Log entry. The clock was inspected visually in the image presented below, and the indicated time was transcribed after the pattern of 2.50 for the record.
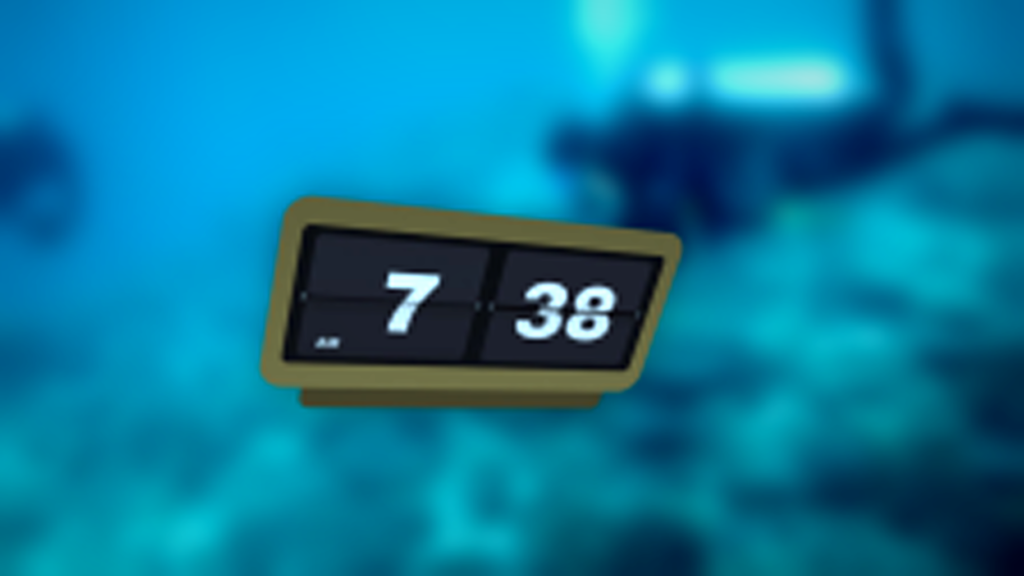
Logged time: 7.38
